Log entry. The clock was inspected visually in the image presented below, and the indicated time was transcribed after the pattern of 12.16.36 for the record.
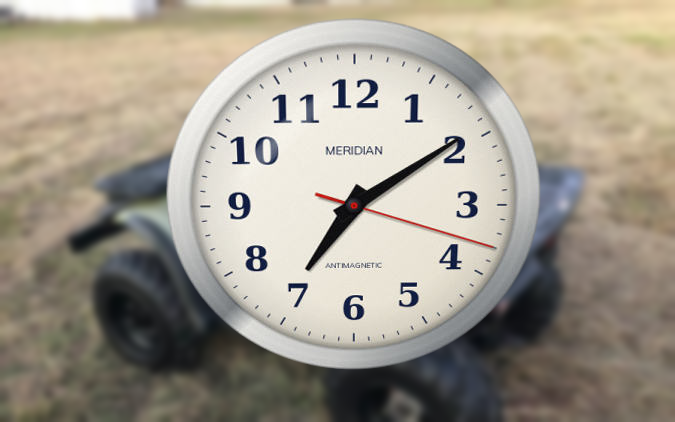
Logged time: 7.09.18
